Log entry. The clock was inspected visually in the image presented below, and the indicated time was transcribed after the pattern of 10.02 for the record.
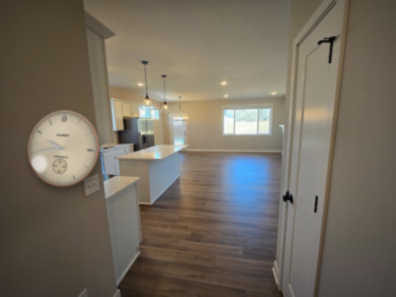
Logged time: 9.43
